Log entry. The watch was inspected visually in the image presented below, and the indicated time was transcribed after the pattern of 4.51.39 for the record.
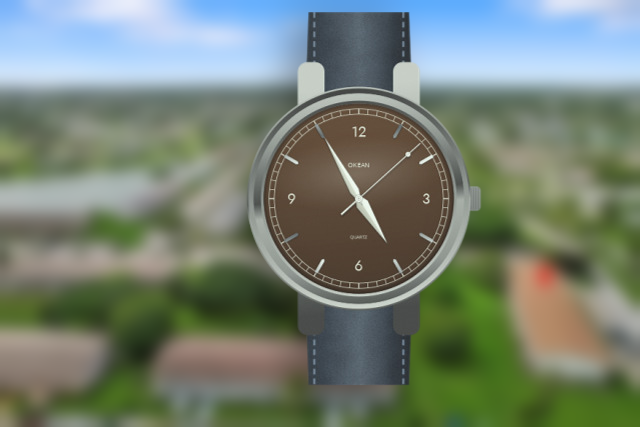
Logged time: 4.55.08
